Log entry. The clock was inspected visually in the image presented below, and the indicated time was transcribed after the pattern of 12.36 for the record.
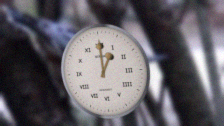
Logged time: 1.00
